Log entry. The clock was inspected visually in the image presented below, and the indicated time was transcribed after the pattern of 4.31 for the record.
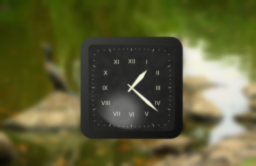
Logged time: 1.22
